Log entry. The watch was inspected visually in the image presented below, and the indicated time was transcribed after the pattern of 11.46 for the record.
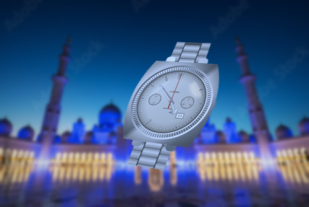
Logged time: 4.52
